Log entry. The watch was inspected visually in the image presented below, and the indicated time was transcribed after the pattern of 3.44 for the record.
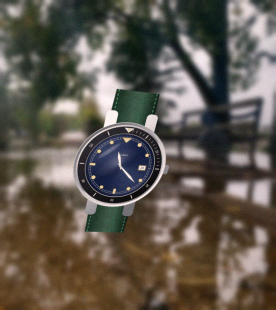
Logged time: 11.22
